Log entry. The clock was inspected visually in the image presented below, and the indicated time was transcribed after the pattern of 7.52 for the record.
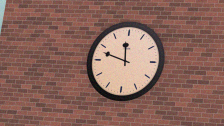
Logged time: 11.48
